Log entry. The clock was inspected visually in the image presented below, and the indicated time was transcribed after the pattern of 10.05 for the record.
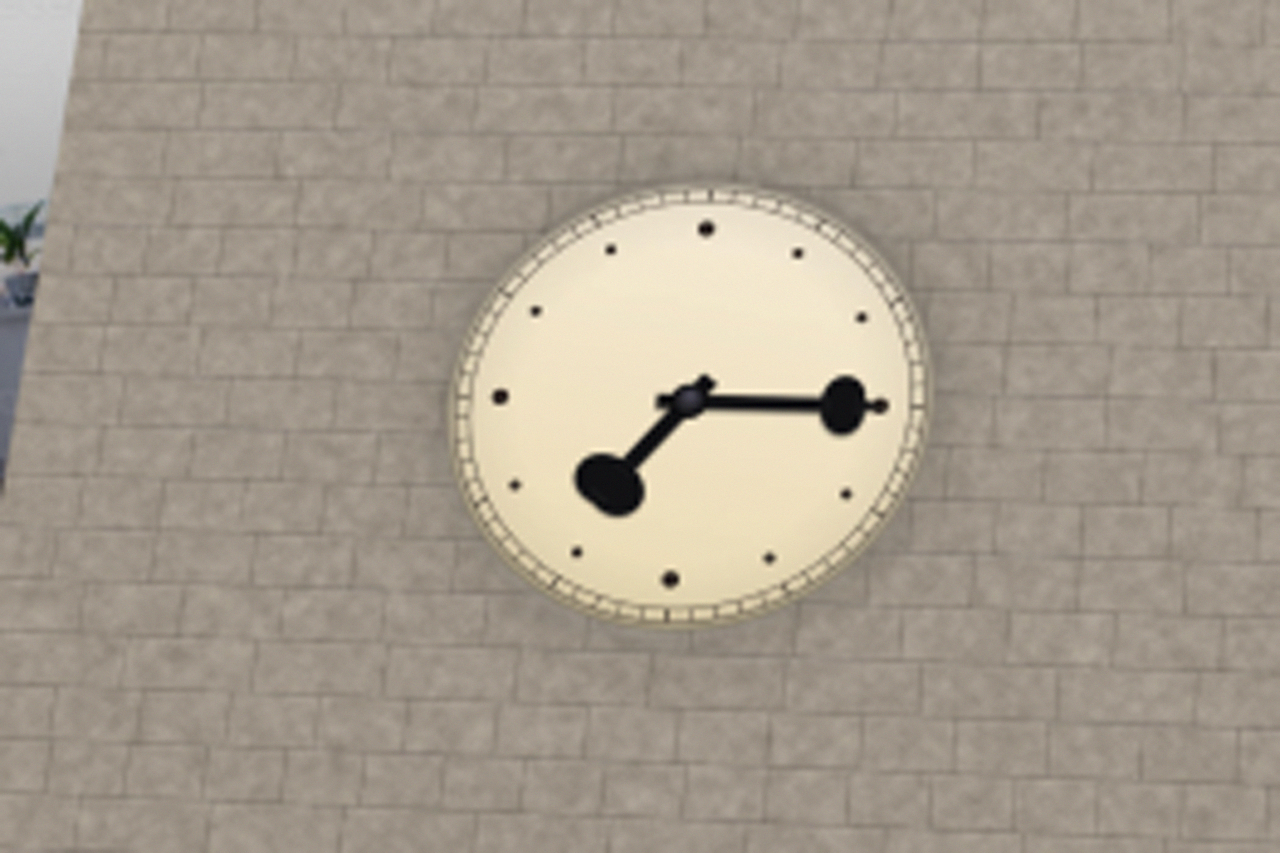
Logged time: 7.15
